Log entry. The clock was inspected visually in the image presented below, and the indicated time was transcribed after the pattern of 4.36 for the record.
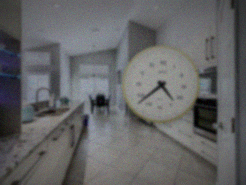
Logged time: 4.38
